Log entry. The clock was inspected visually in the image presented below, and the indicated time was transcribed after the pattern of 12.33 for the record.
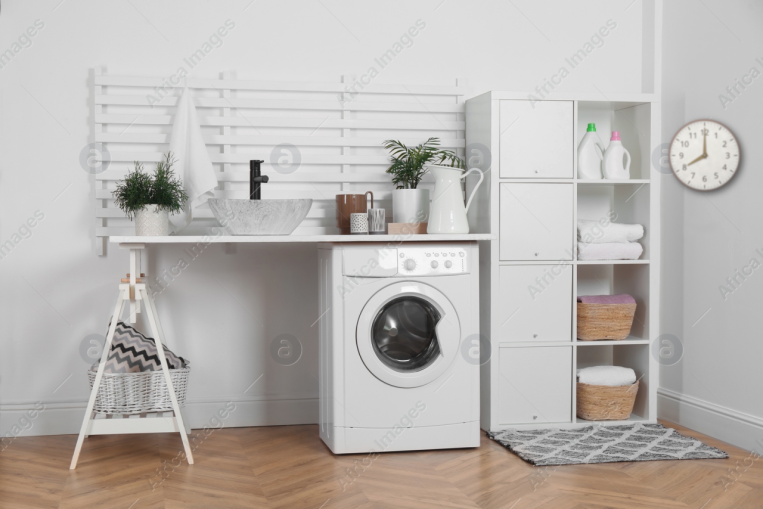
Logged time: 8.00
